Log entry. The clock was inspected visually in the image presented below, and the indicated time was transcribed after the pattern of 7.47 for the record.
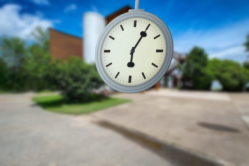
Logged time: 6.05
